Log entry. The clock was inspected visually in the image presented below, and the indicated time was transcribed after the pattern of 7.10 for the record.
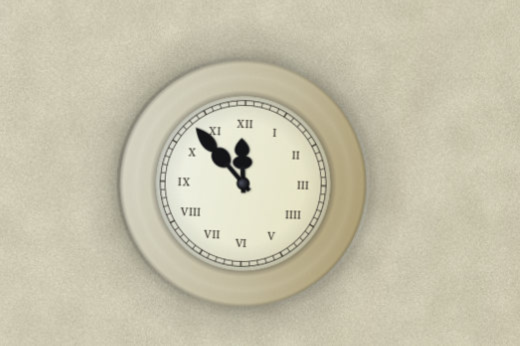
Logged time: 11.53
